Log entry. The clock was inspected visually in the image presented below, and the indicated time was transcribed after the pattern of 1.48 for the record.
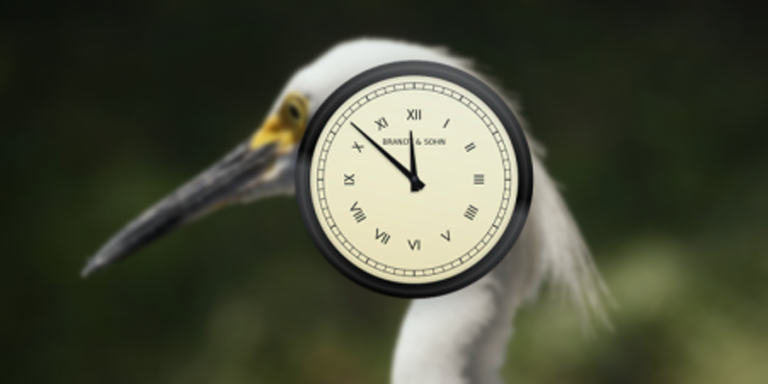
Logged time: 11.52
